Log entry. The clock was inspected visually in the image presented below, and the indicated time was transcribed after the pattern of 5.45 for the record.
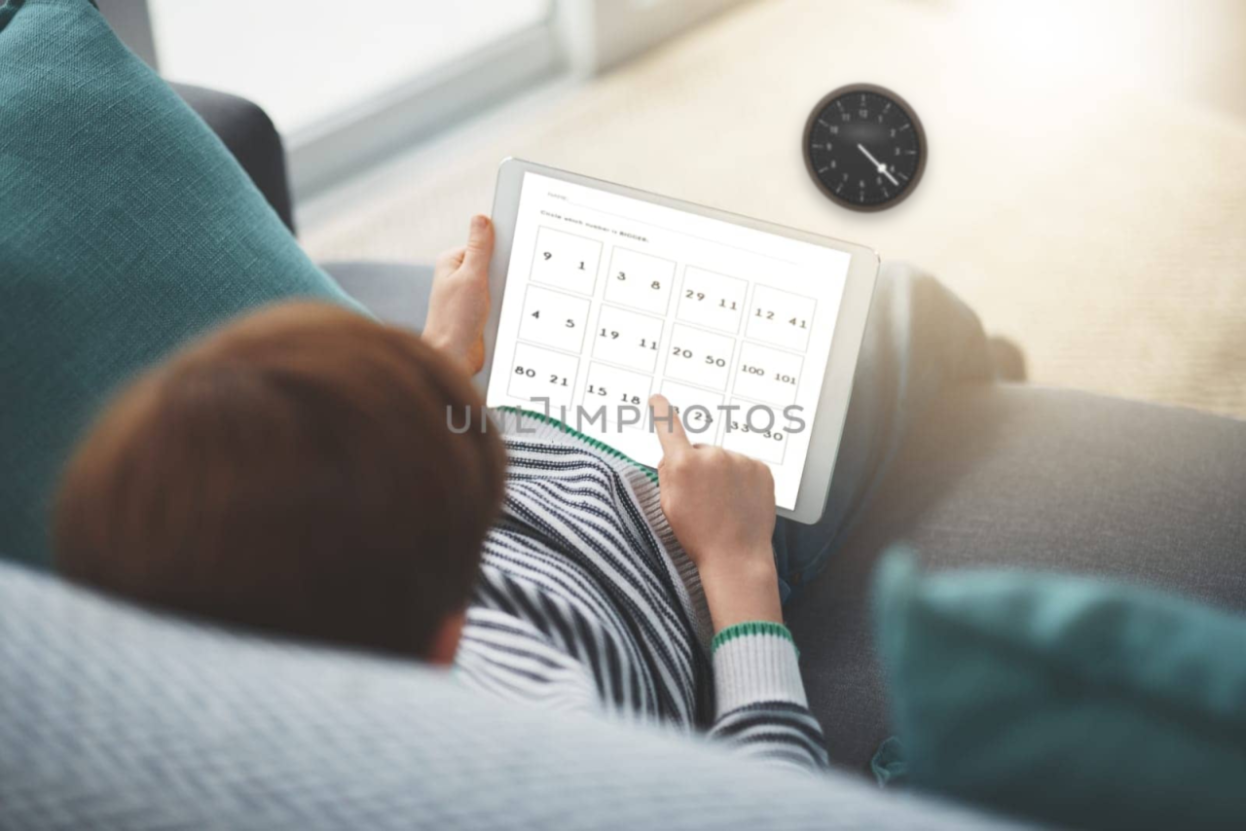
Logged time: 4.22
